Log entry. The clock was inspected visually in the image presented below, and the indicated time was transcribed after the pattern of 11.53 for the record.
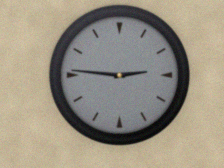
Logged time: 2.46
